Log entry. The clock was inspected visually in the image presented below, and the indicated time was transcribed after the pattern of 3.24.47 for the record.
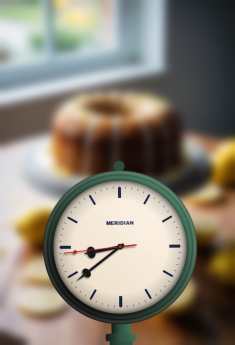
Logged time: 8.38.44
